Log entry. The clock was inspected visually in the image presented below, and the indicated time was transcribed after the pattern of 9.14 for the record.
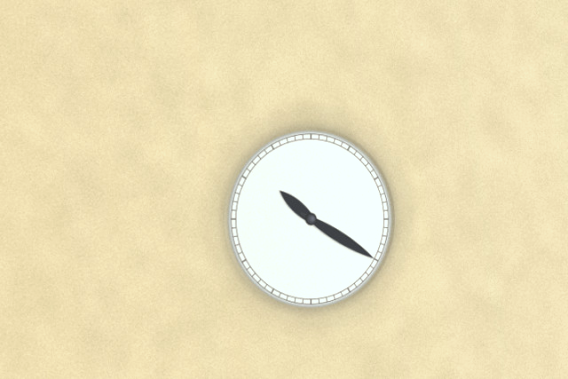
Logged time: 10.20
